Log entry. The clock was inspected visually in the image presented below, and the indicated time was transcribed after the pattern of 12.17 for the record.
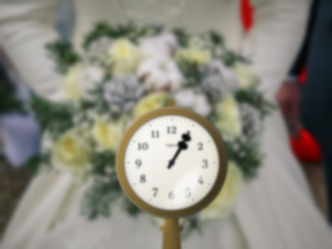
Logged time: 1.05
